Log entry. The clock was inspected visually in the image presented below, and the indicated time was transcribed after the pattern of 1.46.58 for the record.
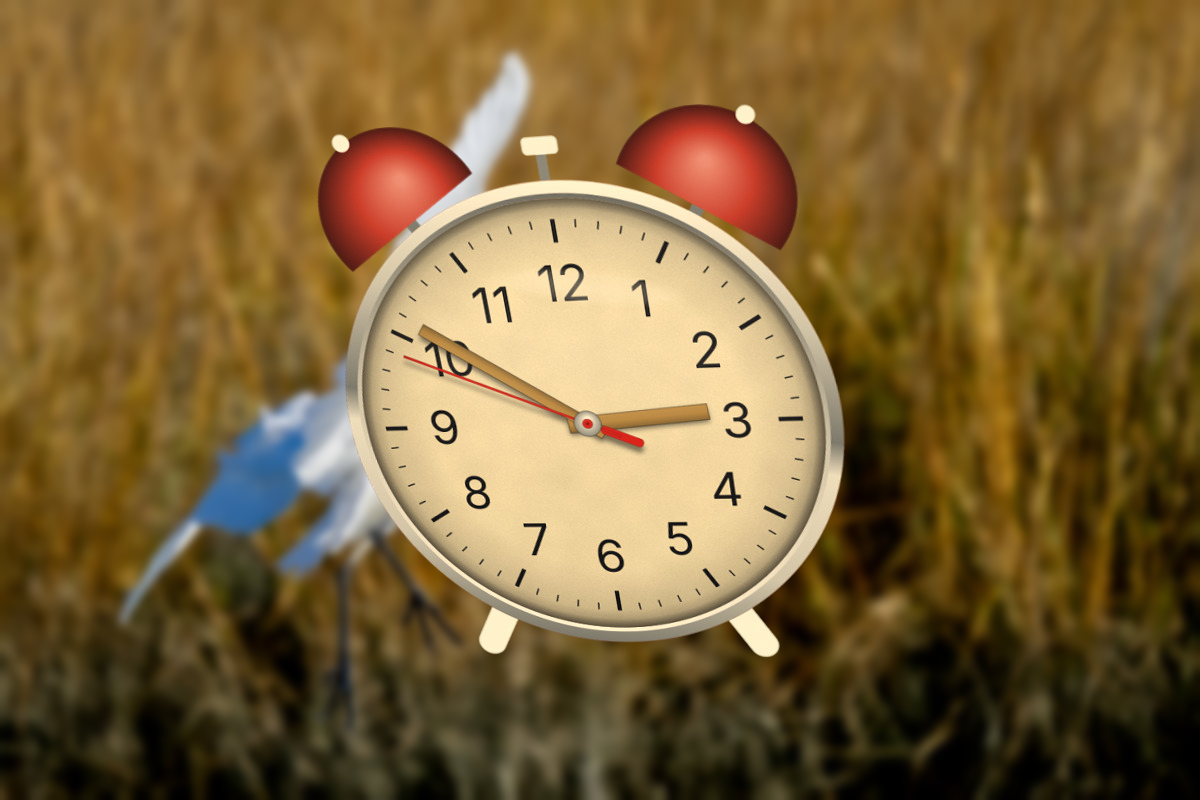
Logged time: 2.50.49
